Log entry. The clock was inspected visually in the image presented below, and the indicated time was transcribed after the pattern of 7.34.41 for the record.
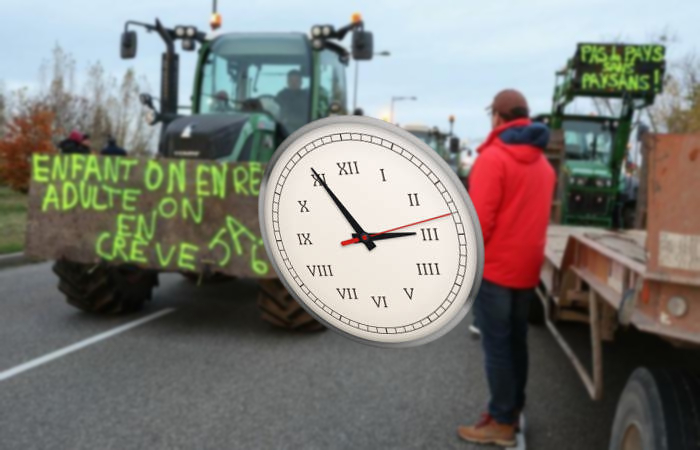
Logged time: 2.55.13
